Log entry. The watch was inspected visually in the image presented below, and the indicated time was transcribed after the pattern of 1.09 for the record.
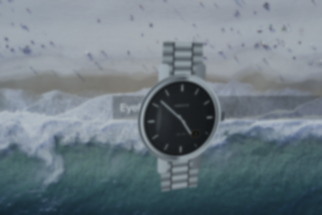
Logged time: 4.52
